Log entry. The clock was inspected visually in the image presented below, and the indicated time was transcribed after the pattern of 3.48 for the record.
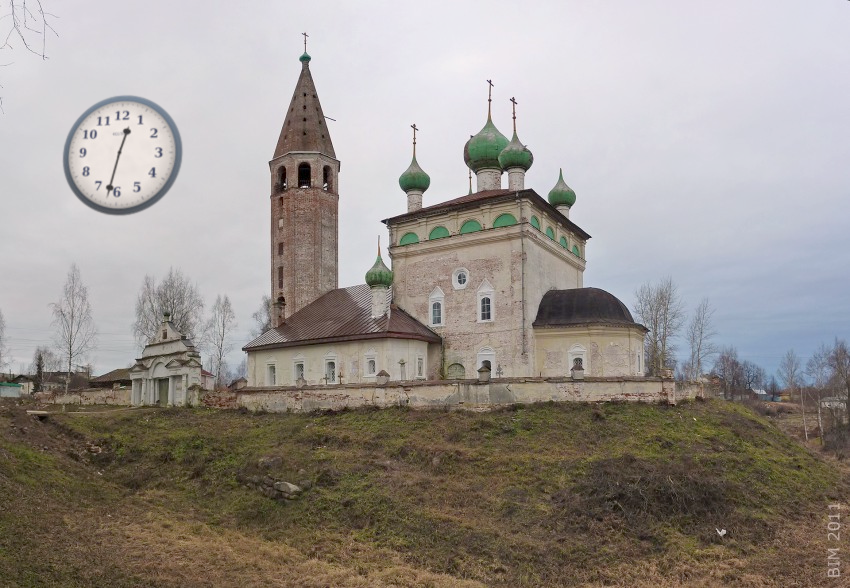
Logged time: 12.32
